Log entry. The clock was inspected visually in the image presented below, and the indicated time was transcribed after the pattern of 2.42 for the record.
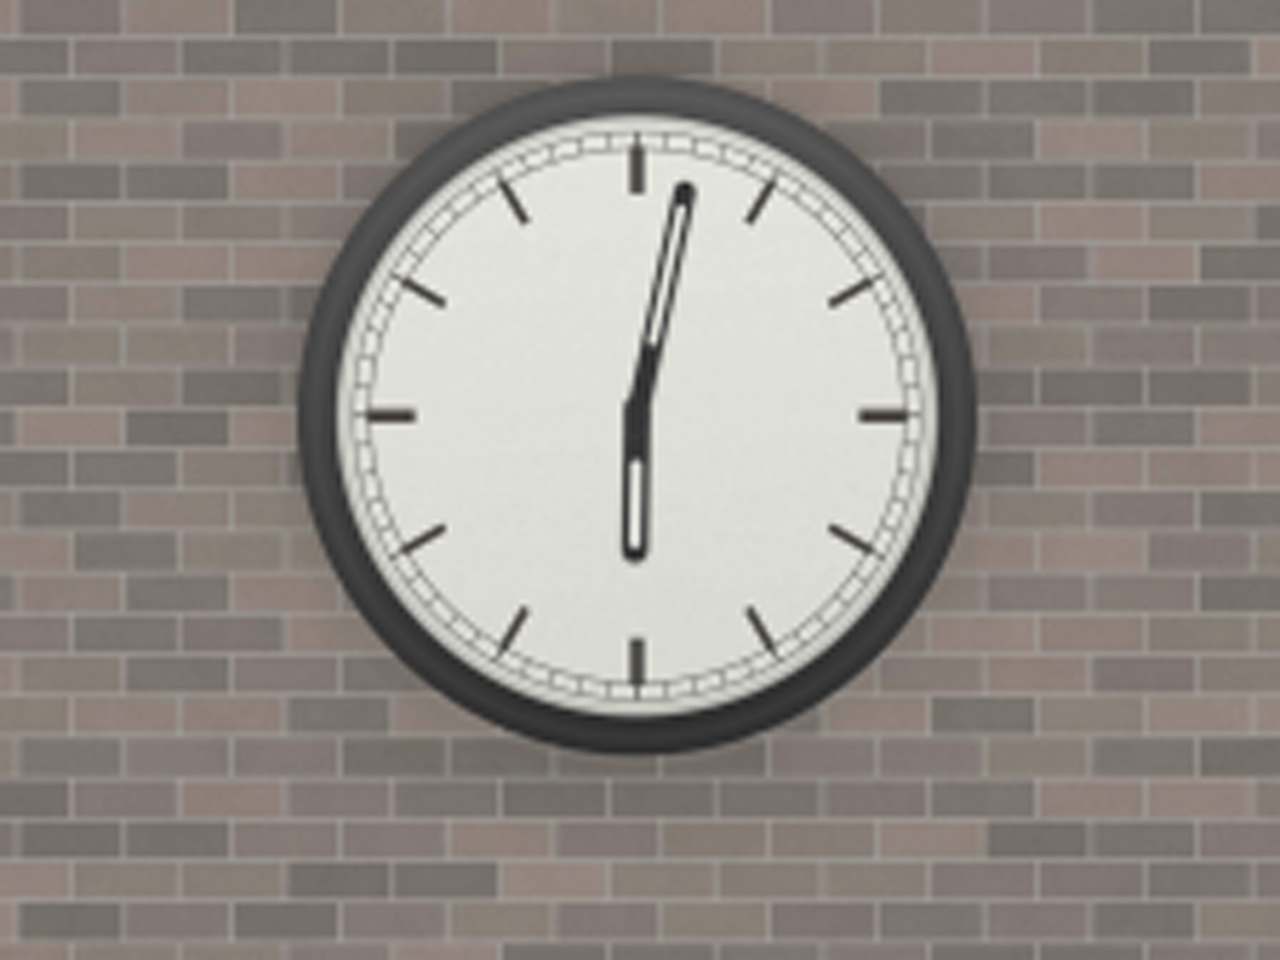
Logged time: 6.02
